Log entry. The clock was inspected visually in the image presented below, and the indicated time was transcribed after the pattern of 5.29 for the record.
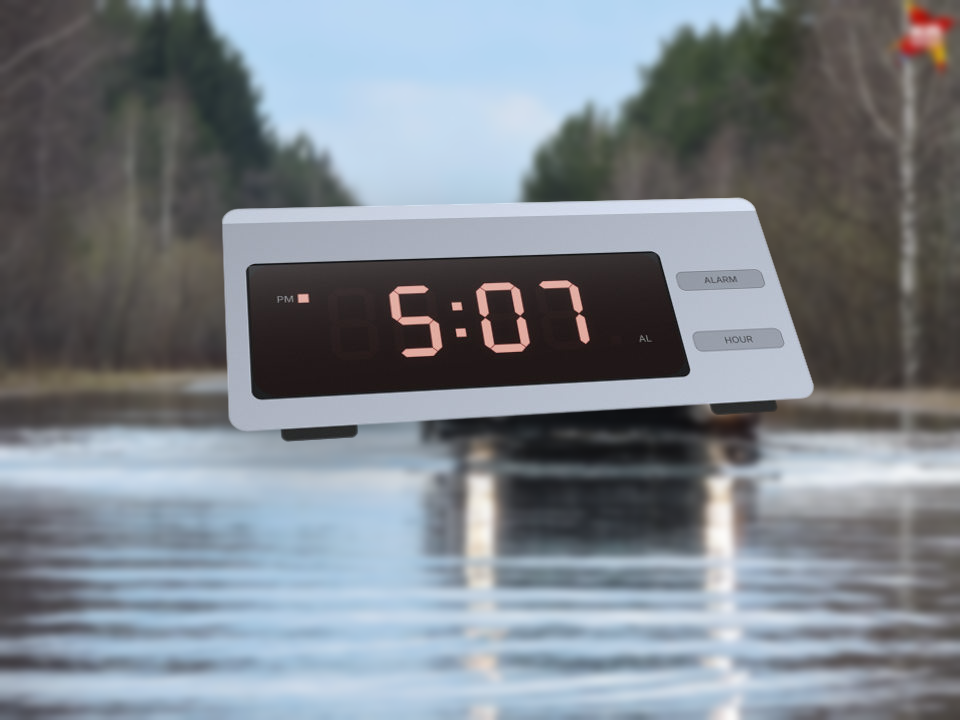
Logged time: 5.07
